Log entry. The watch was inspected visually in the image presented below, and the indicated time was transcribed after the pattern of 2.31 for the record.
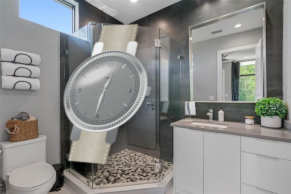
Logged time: 12.31
